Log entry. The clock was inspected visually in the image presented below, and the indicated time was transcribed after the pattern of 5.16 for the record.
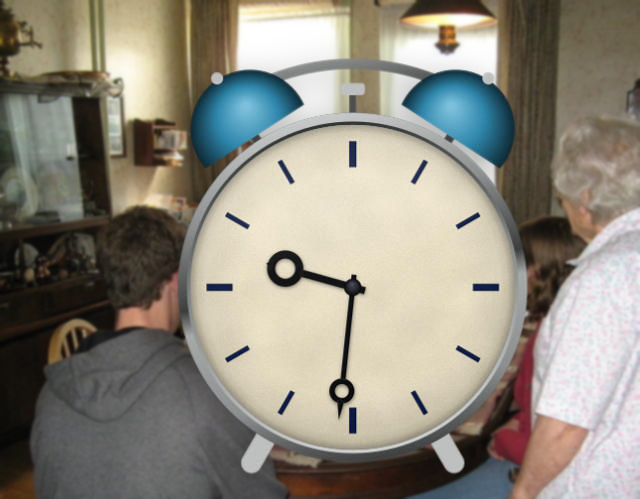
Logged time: 9.31
